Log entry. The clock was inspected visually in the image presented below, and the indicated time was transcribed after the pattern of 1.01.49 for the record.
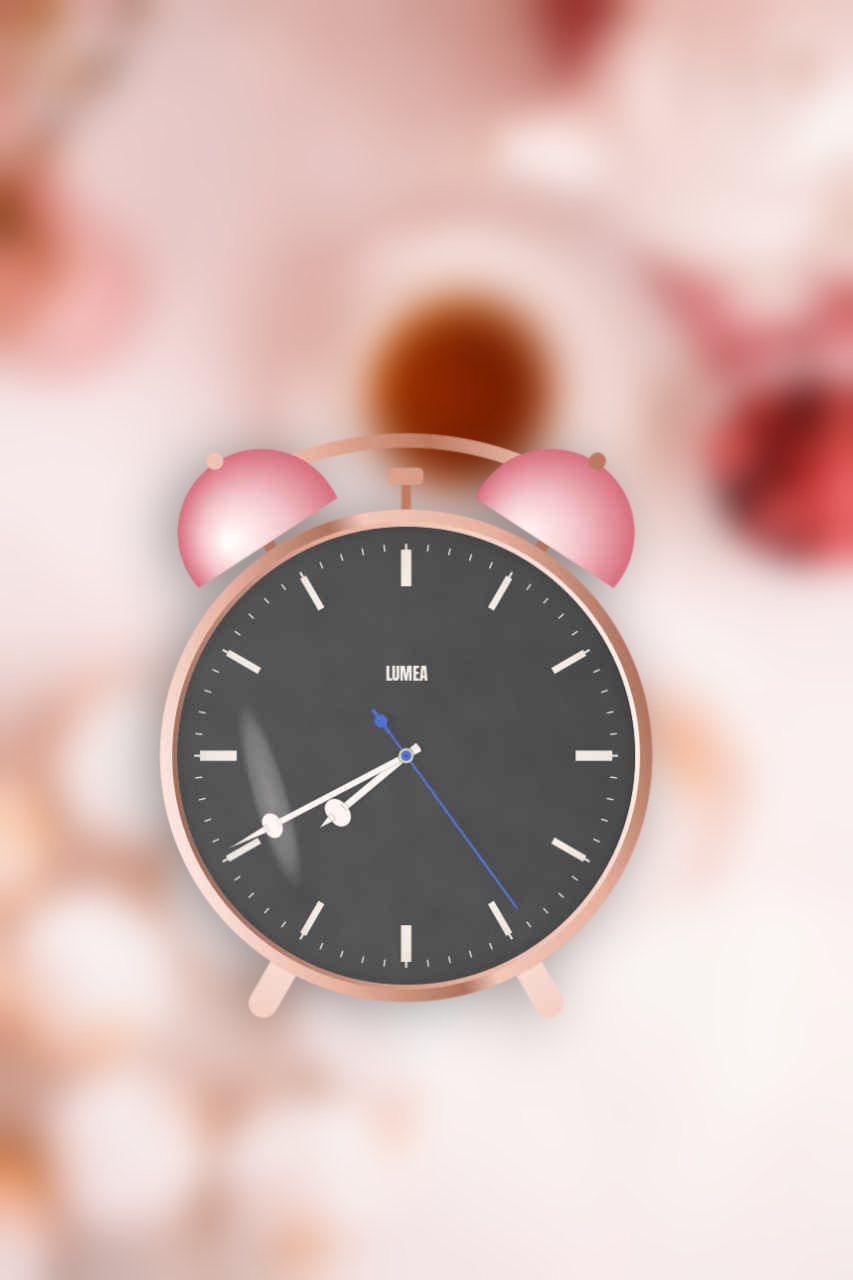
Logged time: 7.40.24
